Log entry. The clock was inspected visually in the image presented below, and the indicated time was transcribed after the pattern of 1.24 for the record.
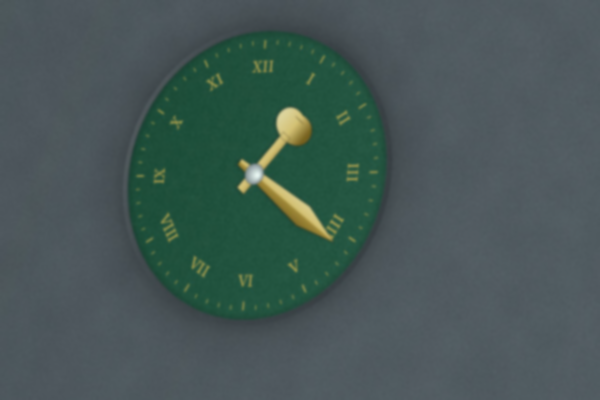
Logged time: 1.21
